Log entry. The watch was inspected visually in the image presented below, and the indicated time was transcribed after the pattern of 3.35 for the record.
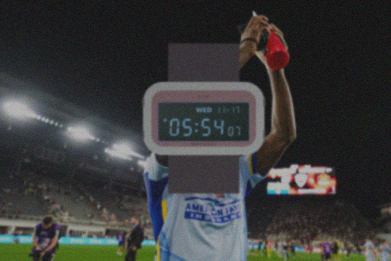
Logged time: 5.54
